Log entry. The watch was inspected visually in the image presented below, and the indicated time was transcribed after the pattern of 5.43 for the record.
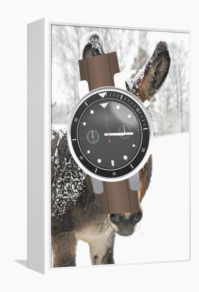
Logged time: 3.16
